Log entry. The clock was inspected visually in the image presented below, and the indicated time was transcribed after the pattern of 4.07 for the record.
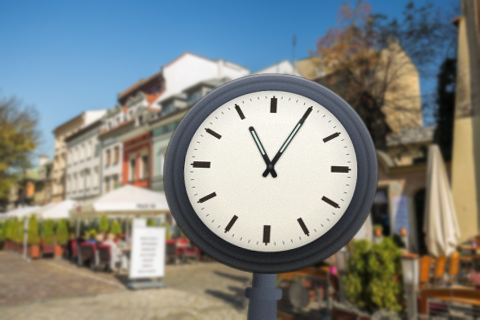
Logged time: 11.05
